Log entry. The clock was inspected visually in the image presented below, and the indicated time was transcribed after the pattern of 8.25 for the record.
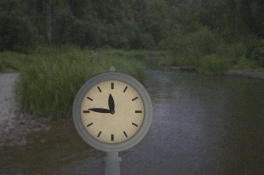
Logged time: 11.46
